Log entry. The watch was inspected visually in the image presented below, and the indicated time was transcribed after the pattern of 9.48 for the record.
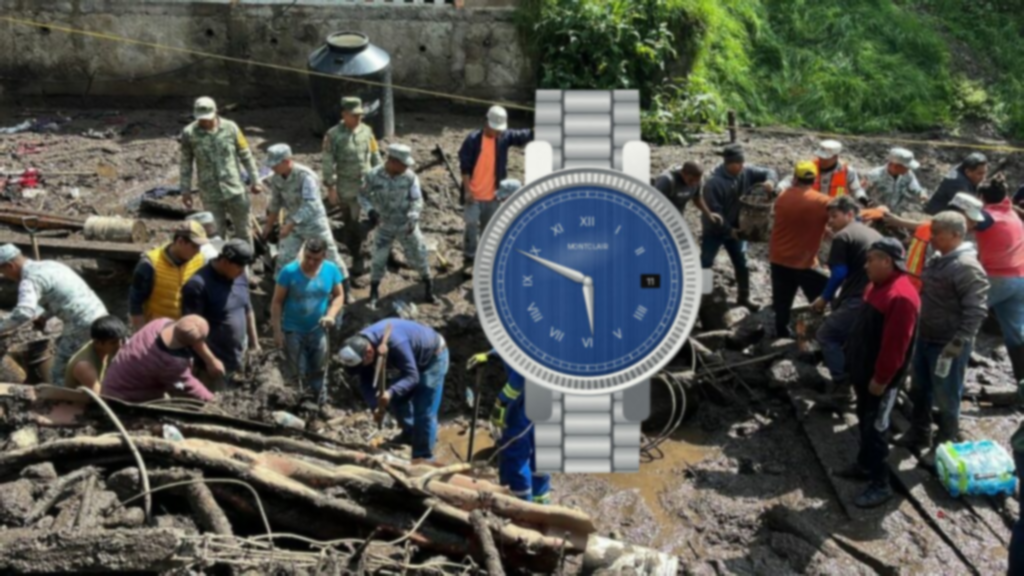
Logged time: 5.49
